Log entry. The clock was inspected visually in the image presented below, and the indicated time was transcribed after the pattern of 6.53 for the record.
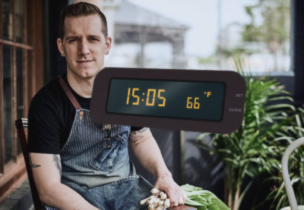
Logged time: 15.05
